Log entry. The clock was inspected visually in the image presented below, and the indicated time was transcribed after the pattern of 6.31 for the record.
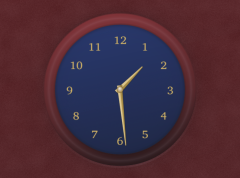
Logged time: 1.29
